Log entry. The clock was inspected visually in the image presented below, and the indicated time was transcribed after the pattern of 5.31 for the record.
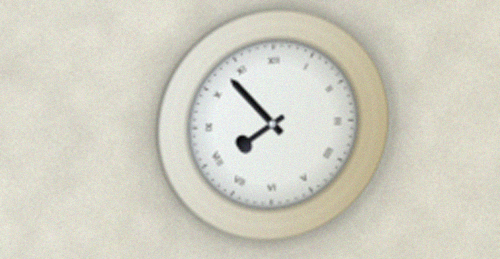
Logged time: 7.53
